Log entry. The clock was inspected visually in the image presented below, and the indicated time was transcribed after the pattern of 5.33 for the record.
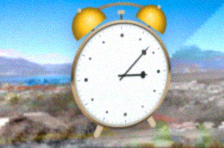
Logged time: 3.08
